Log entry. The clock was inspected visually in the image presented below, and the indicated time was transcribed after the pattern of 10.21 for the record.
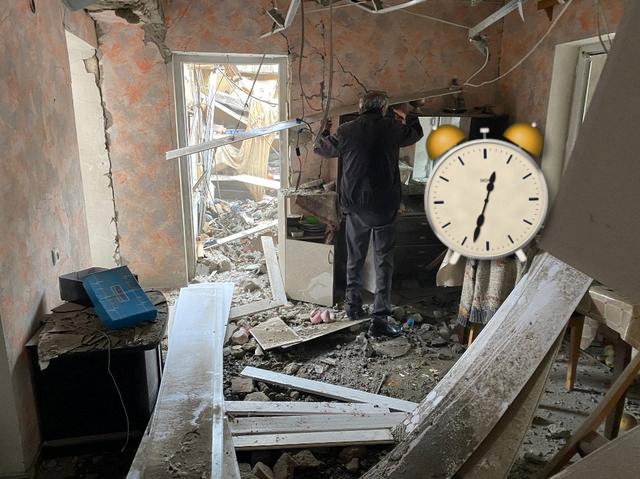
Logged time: 12.33
